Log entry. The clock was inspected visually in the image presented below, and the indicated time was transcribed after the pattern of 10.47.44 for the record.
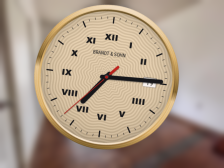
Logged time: 7.14.37
